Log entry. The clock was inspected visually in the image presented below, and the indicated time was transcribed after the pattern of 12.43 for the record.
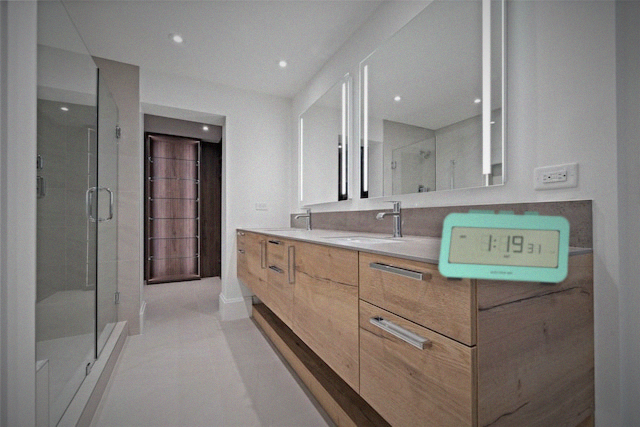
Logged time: 1.19
